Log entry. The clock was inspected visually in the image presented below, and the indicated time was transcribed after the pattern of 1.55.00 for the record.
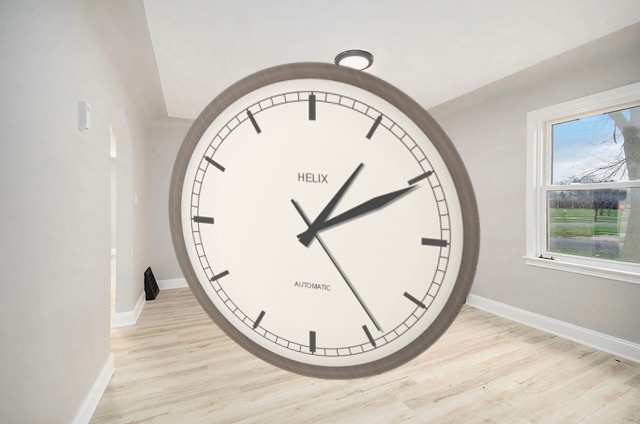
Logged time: 1.10.24
